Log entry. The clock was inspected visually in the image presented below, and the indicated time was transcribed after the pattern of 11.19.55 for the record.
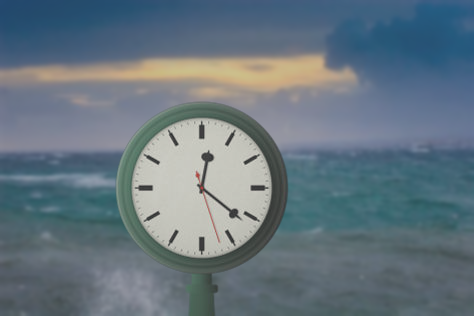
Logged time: 12.21.27
